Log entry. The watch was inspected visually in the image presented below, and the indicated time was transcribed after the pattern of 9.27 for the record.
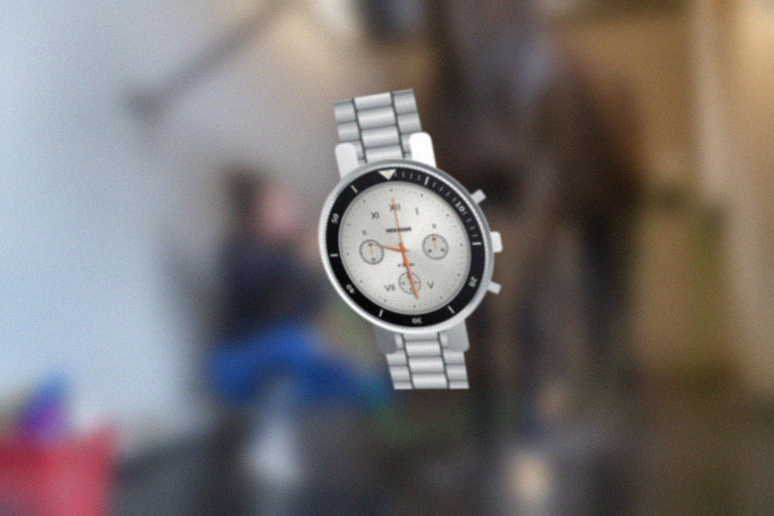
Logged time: 9.29
